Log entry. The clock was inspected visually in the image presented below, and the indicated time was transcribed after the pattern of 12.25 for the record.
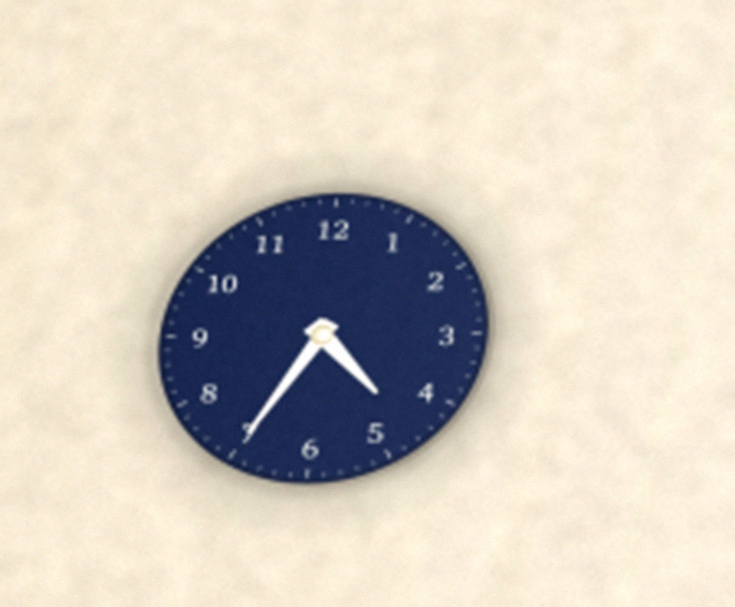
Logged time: 4.35
